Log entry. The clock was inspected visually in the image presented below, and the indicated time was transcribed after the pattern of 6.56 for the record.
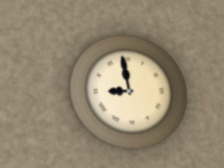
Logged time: 8.59
